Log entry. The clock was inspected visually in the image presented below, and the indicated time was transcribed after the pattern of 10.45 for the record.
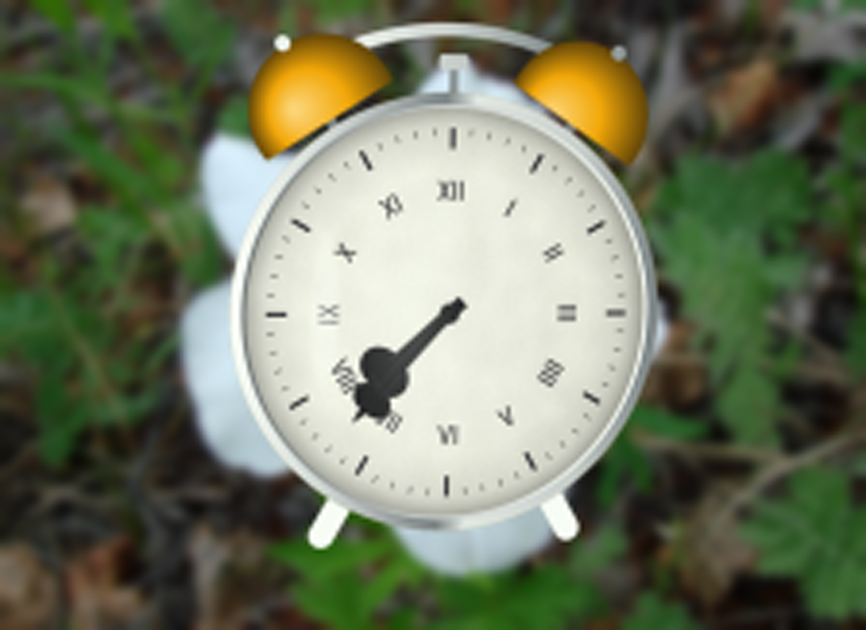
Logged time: 7.37
